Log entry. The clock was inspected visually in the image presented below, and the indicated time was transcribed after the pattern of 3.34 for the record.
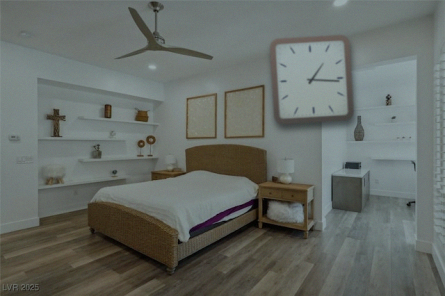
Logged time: 1.16
